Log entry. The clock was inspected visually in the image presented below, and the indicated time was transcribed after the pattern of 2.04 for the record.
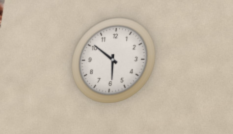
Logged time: 5.51
